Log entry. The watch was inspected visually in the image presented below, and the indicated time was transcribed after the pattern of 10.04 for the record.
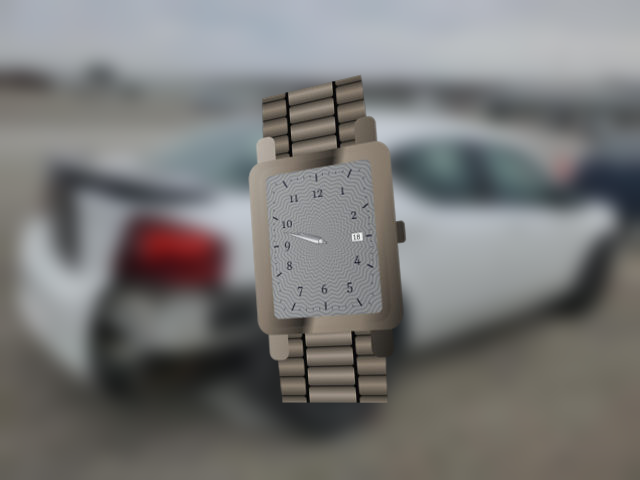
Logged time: 9.48
